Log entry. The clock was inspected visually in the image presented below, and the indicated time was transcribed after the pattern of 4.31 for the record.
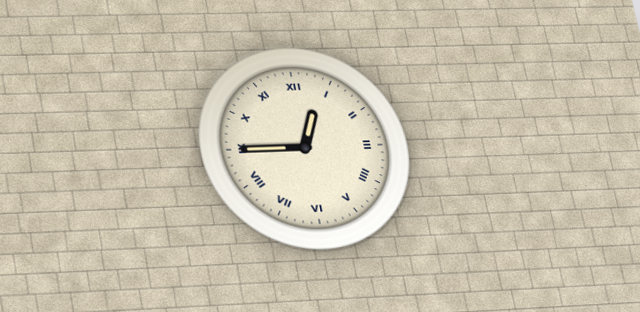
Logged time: 12.45
